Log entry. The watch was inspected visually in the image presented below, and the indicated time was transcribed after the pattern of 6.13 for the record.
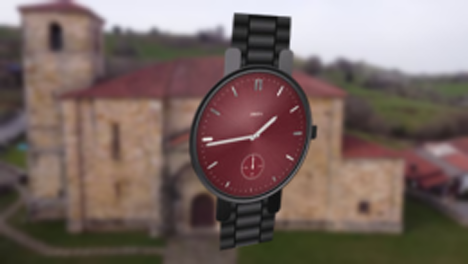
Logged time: 1.44
